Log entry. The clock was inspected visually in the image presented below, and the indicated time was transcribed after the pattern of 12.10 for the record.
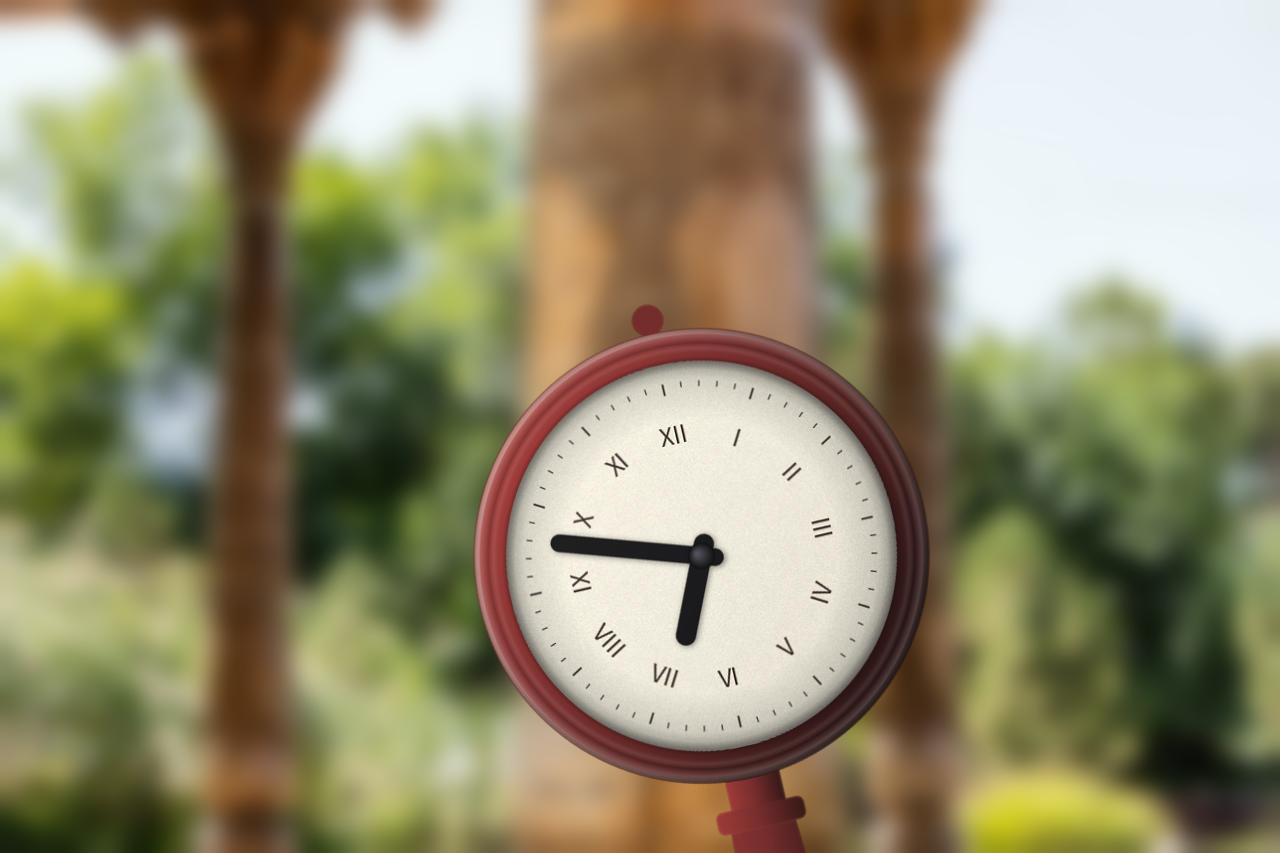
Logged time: 6.48
